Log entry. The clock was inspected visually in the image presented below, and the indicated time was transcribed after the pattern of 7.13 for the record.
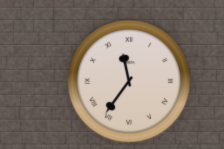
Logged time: 11.36
